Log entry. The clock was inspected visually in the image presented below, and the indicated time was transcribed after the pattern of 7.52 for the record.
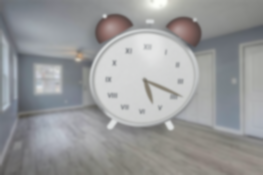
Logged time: 5.19
